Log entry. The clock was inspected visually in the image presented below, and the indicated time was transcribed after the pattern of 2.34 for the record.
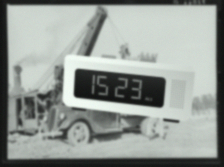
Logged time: 15.23
